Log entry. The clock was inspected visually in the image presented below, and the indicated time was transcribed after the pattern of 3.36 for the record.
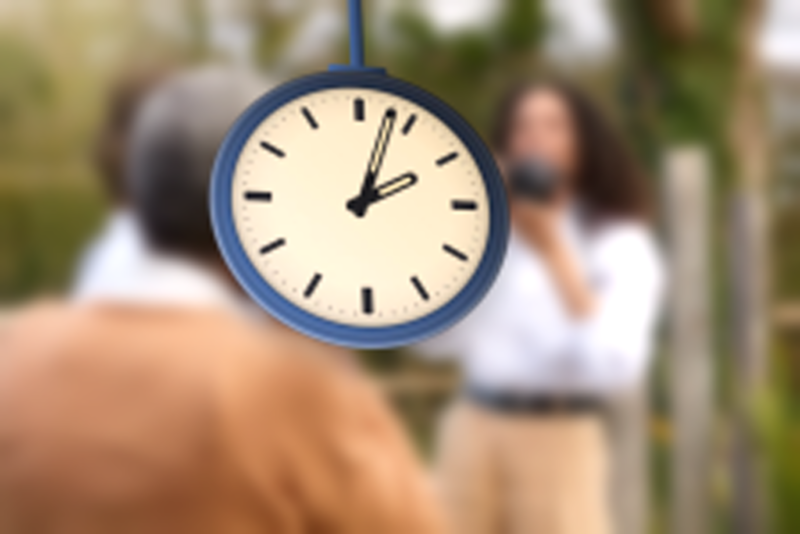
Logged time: 2.03
